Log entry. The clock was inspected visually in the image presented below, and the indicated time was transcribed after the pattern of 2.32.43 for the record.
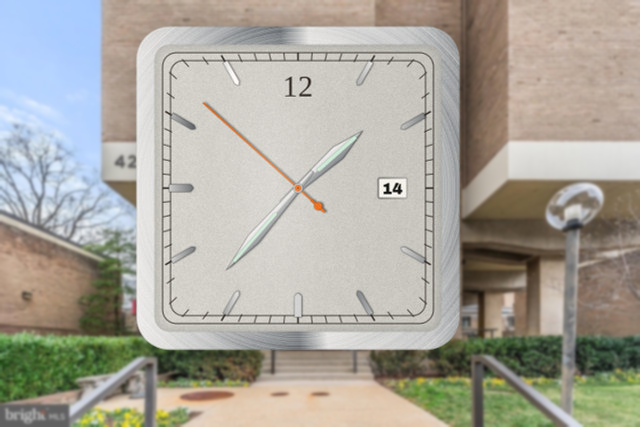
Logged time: 1.36.52
